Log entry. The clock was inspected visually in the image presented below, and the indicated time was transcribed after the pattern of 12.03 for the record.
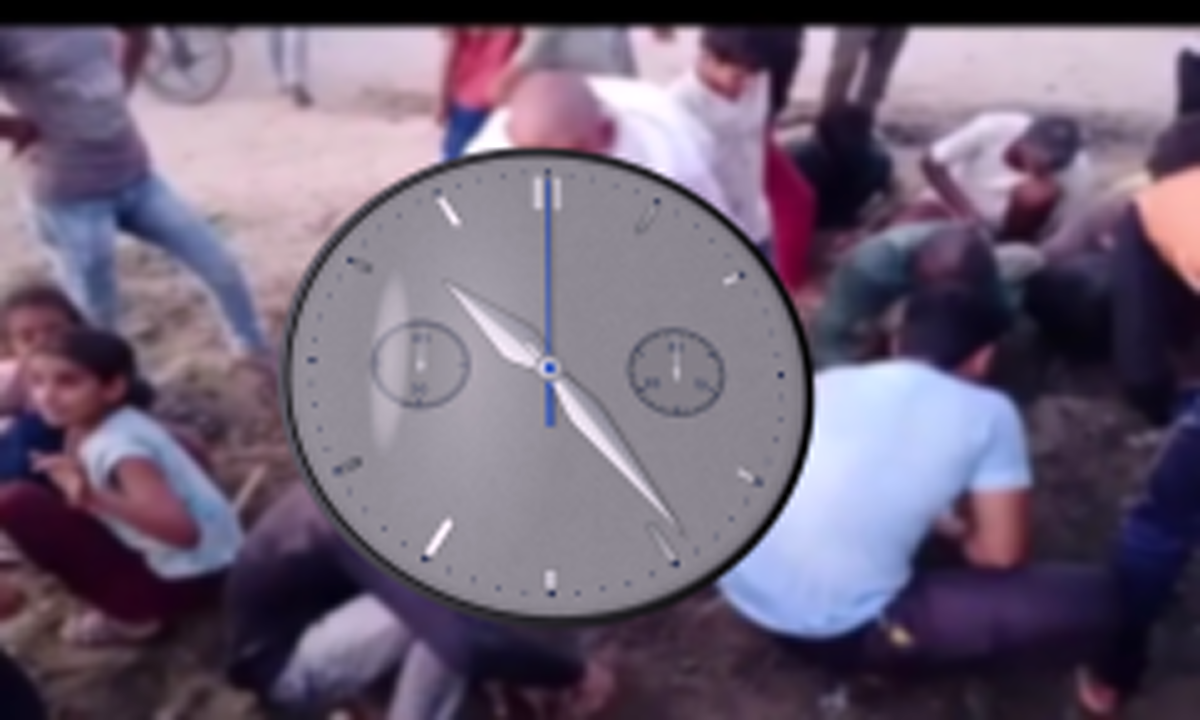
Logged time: 10.24
